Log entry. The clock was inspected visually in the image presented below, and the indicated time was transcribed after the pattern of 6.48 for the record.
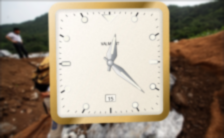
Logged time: 12.22
